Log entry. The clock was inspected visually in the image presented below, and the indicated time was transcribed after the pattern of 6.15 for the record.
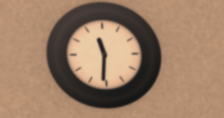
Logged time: 11.31
